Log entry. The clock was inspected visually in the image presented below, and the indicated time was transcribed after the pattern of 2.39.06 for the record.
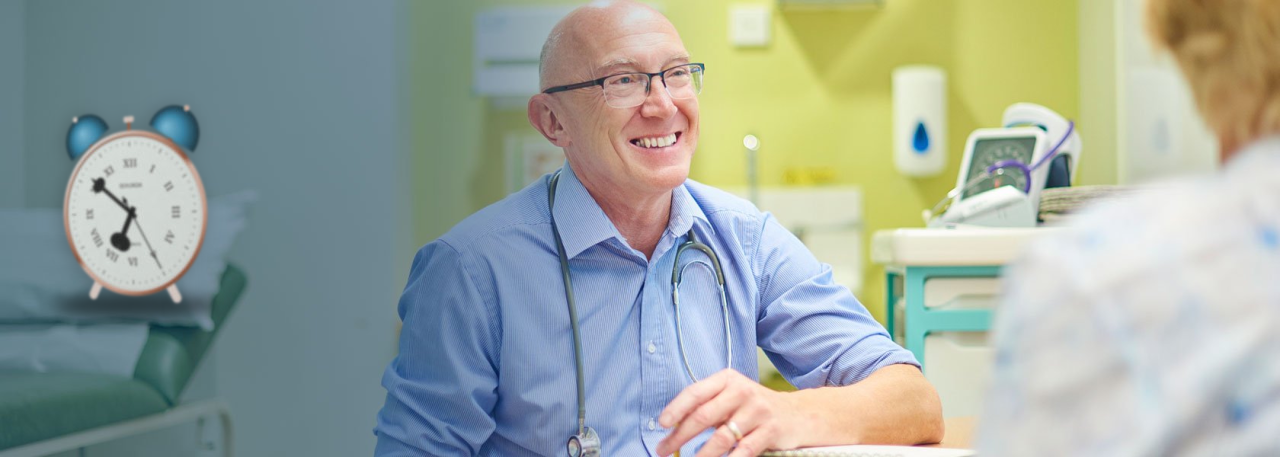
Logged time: 6.51.25
